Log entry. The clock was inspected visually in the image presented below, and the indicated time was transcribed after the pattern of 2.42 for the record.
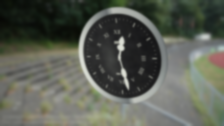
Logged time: 12.28
